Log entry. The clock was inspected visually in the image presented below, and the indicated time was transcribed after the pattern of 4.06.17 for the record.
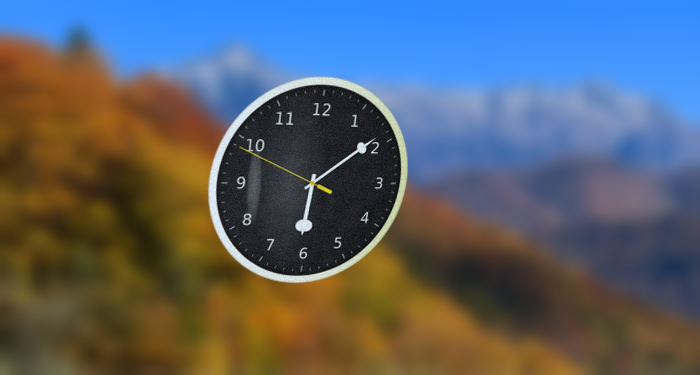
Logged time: 6.08.49
